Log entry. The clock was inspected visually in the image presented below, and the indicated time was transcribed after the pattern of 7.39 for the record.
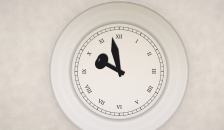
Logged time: 9.58
